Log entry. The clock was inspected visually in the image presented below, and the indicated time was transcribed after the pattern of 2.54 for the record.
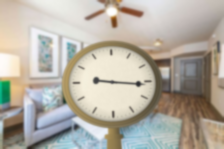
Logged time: 9.16
